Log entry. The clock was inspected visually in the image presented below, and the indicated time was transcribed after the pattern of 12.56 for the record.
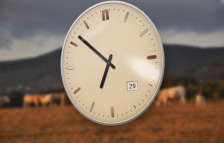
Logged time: 6.52
